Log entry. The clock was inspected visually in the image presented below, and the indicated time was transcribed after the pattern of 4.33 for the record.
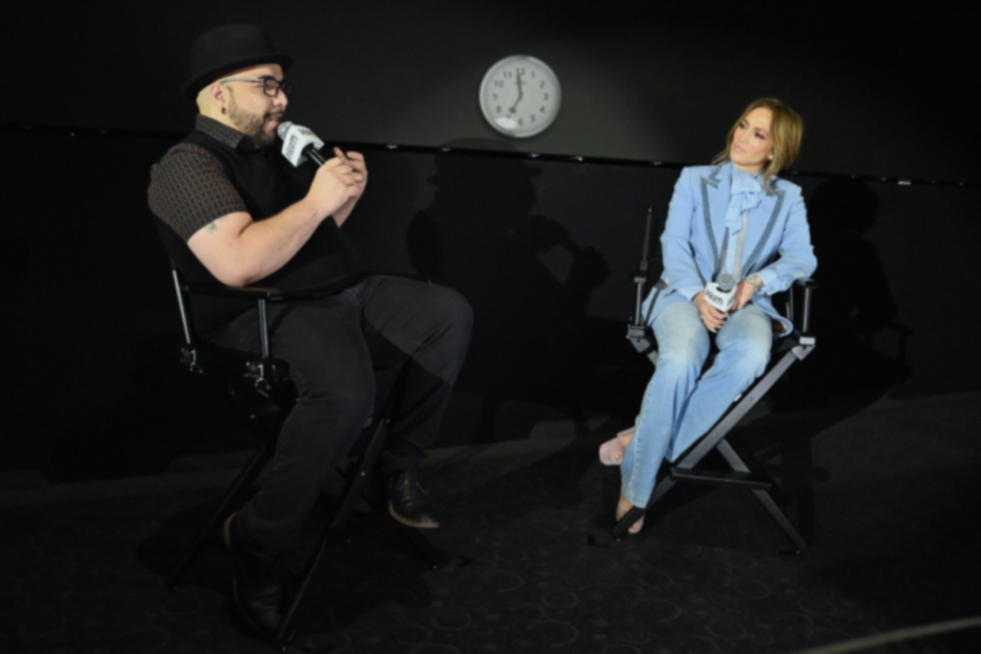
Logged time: 6.59
